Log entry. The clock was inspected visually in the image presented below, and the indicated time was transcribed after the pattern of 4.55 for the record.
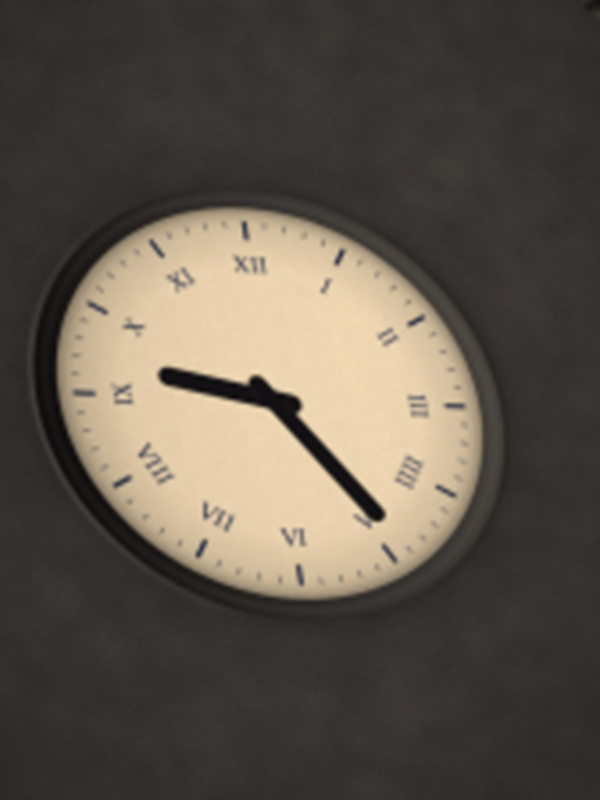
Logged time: 9.24
